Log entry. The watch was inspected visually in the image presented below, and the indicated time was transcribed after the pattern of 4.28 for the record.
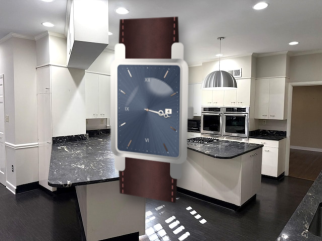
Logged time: 3.17
